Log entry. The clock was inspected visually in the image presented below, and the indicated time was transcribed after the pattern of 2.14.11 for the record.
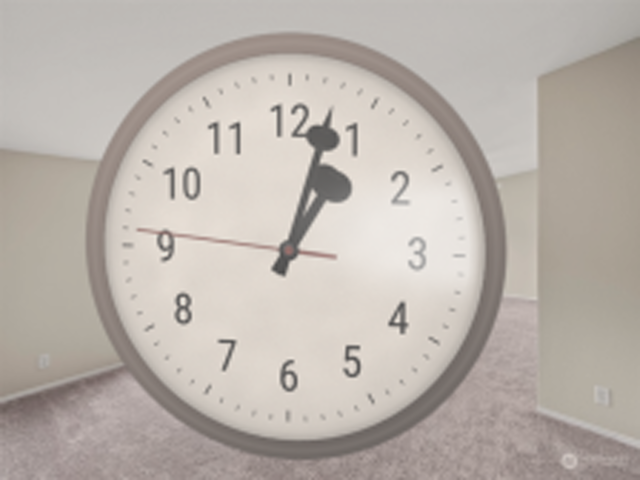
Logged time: 1.02.46
